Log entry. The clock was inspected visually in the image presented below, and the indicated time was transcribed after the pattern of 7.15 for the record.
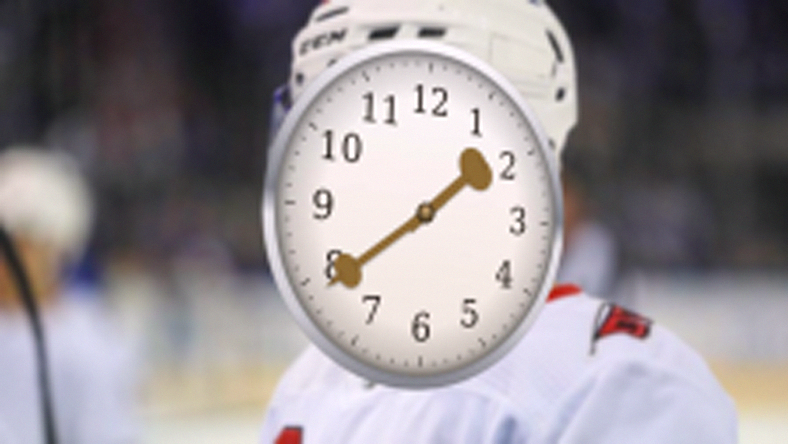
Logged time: 1.39
